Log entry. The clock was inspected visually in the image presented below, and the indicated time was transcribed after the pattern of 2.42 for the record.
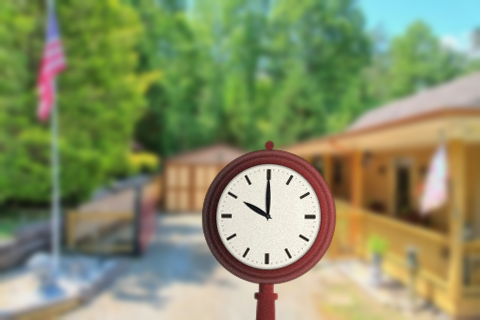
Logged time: 10.00
